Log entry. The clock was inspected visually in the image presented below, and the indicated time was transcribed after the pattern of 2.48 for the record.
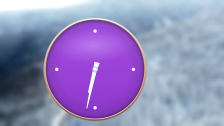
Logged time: 6.32
